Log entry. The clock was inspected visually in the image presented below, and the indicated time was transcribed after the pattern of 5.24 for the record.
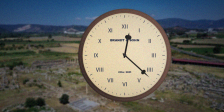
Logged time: 12.22
